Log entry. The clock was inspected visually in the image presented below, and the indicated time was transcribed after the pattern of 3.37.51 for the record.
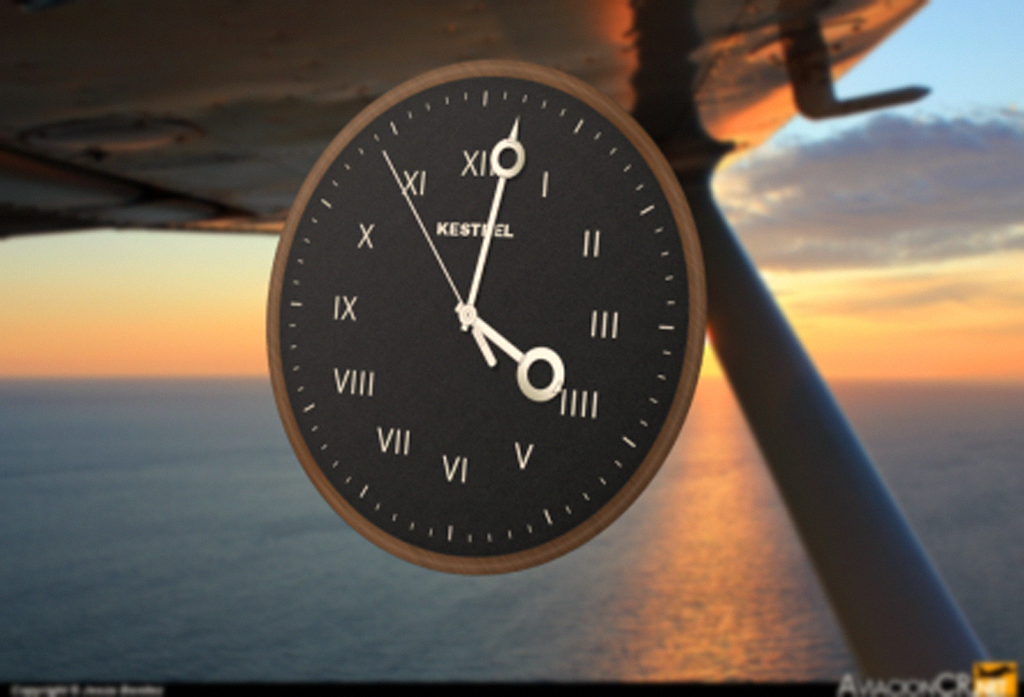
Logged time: 4.01.54
